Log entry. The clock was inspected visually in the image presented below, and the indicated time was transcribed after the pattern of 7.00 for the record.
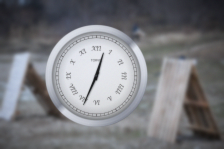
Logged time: 12.34
